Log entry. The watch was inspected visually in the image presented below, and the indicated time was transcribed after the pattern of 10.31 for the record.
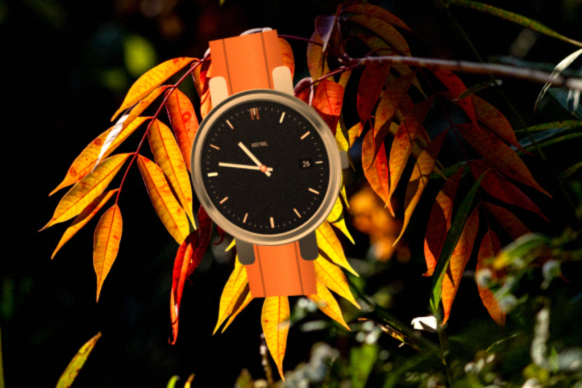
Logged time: 10.47
